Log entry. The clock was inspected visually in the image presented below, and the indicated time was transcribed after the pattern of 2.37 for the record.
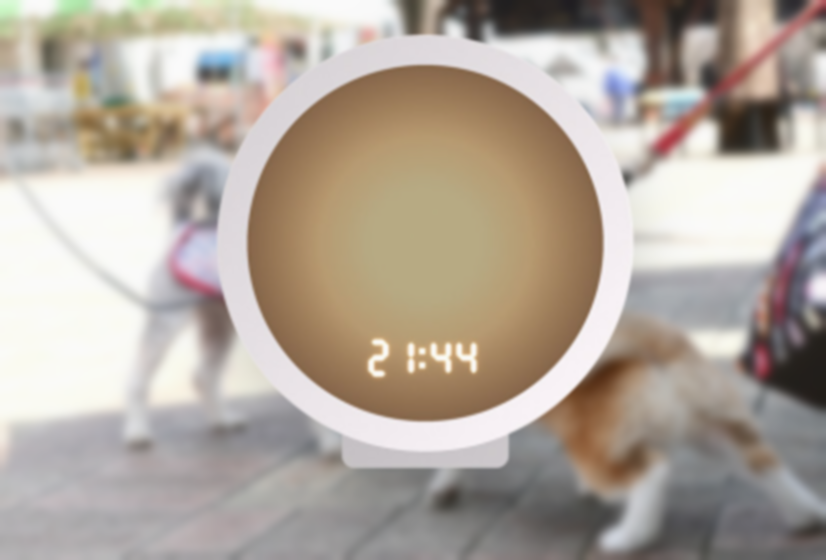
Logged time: 21.44
